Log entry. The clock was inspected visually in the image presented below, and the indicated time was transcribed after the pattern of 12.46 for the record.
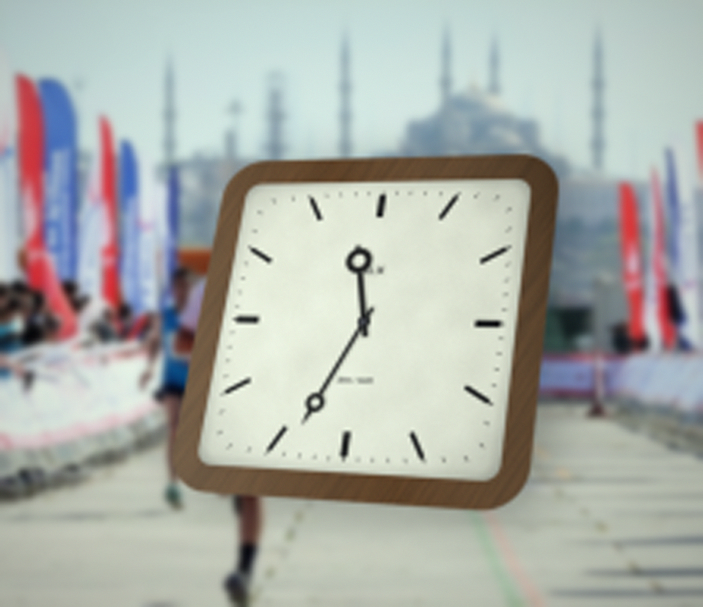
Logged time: 11.34
